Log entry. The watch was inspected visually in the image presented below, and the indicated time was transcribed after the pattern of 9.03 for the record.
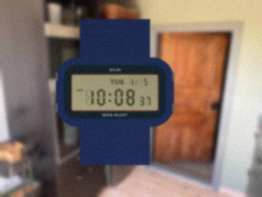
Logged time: 10.08
